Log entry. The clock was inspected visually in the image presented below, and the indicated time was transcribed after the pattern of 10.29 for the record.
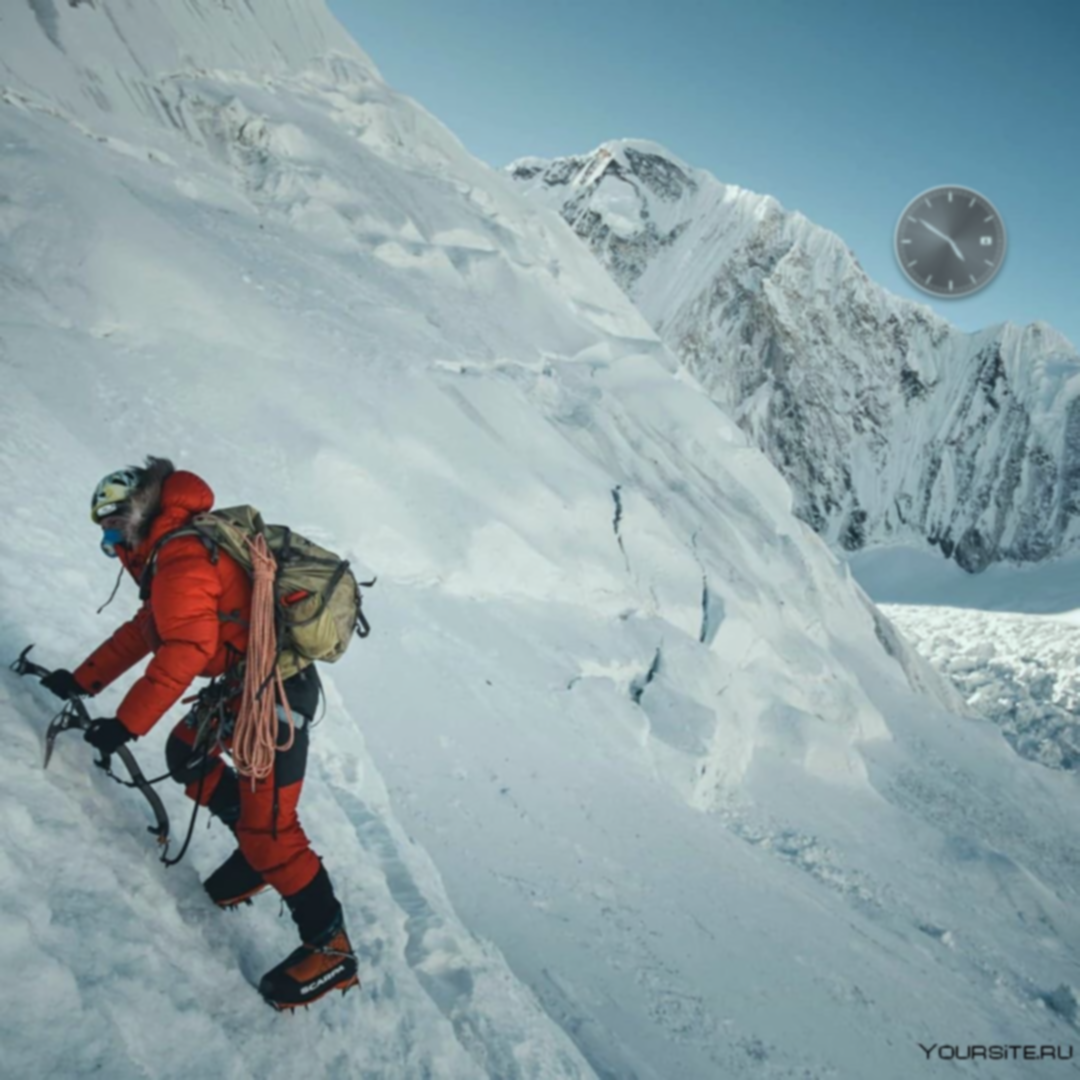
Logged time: 4.51
